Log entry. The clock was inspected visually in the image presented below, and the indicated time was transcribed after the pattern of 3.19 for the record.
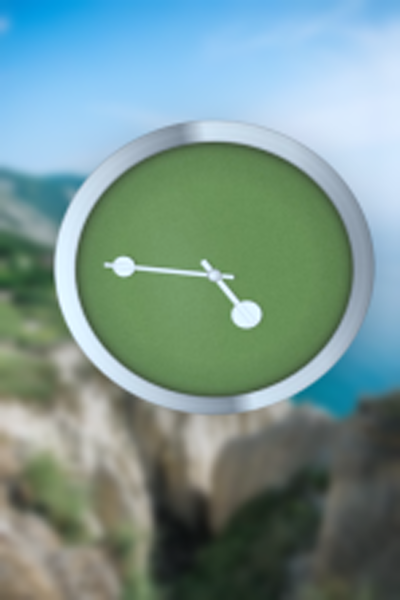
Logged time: 4.46
